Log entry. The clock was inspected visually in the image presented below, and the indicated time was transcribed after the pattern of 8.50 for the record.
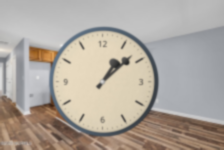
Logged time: 1.08
